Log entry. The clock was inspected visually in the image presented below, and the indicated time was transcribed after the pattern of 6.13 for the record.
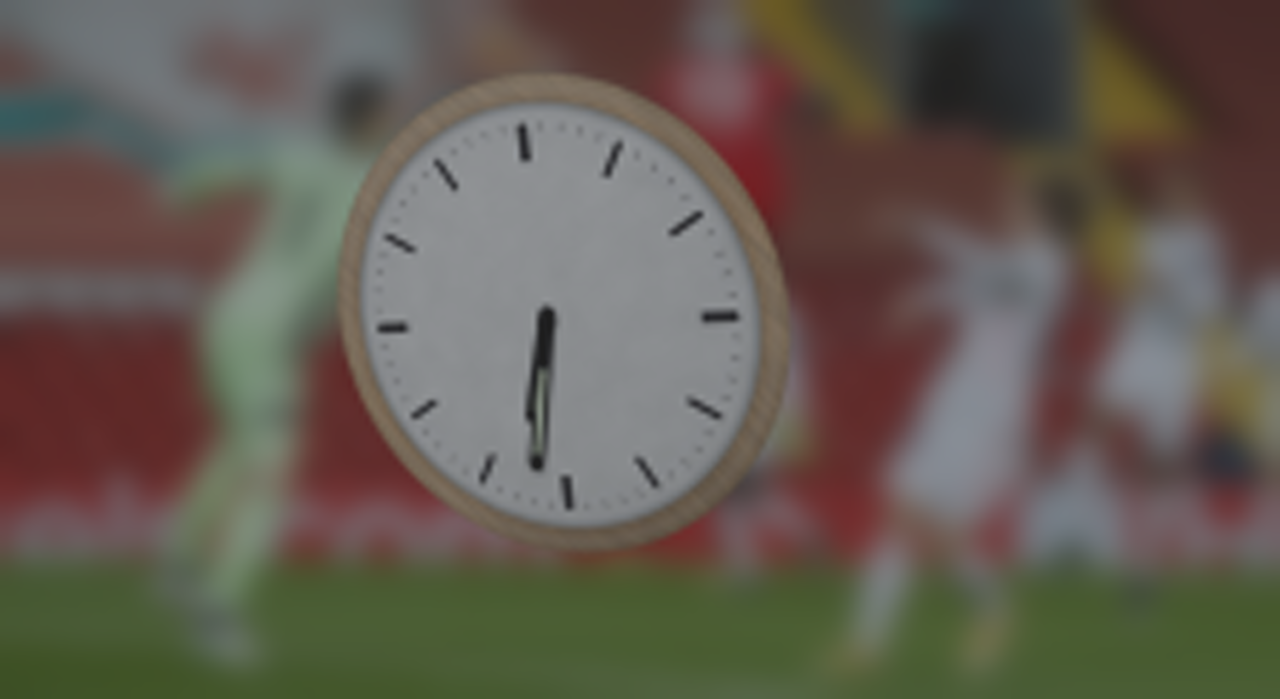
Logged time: 6.32
